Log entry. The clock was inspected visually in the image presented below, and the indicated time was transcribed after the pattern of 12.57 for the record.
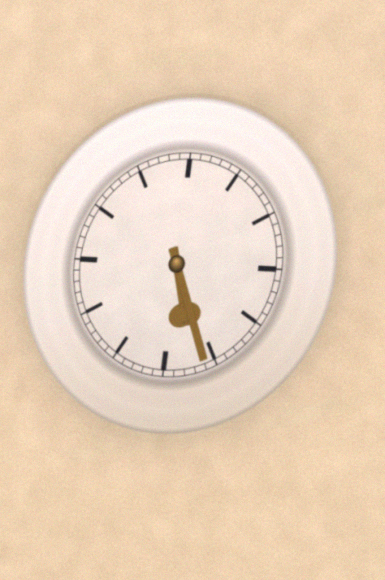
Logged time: 5.26
